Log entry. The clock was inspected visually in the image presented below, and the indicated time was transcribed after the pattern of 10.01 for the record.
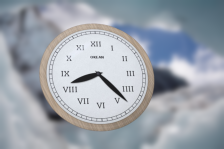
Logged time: 8.23
